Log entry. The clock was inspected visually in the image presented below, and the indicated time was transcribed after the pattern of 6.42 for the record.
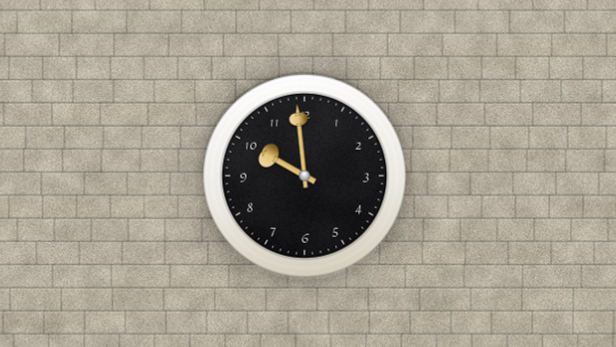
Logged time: 9.59
